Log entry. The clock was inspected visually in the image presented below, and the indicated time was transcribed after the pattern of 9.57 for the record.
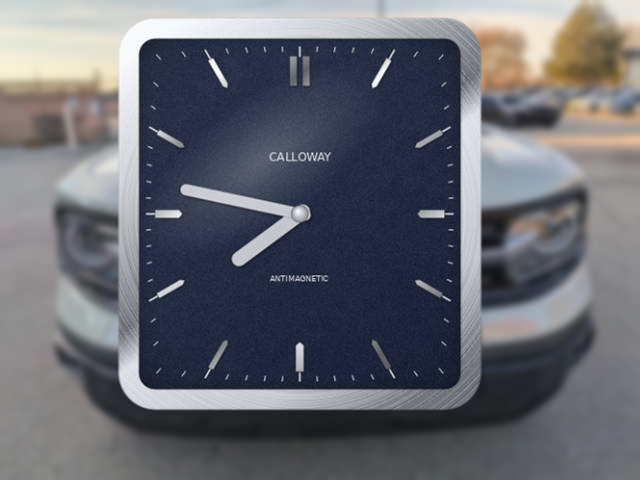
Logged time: 7.47
